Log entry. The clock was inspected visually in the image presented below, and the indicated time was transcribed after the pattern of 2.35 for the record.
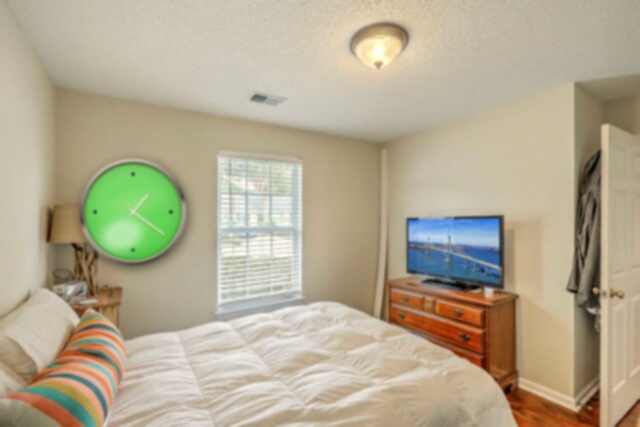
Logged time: 1.21
